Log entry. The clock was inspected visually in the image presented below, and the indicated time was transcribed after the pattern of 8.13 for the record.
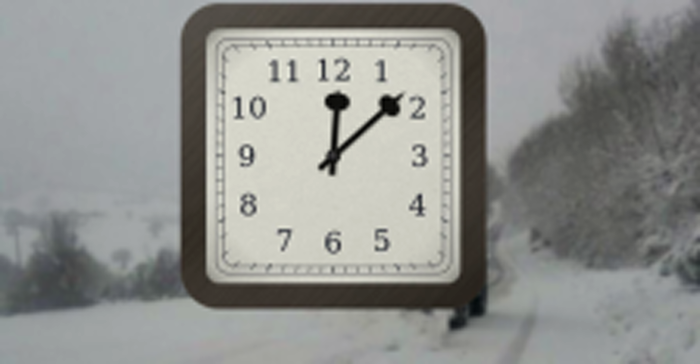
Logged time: 12.08
